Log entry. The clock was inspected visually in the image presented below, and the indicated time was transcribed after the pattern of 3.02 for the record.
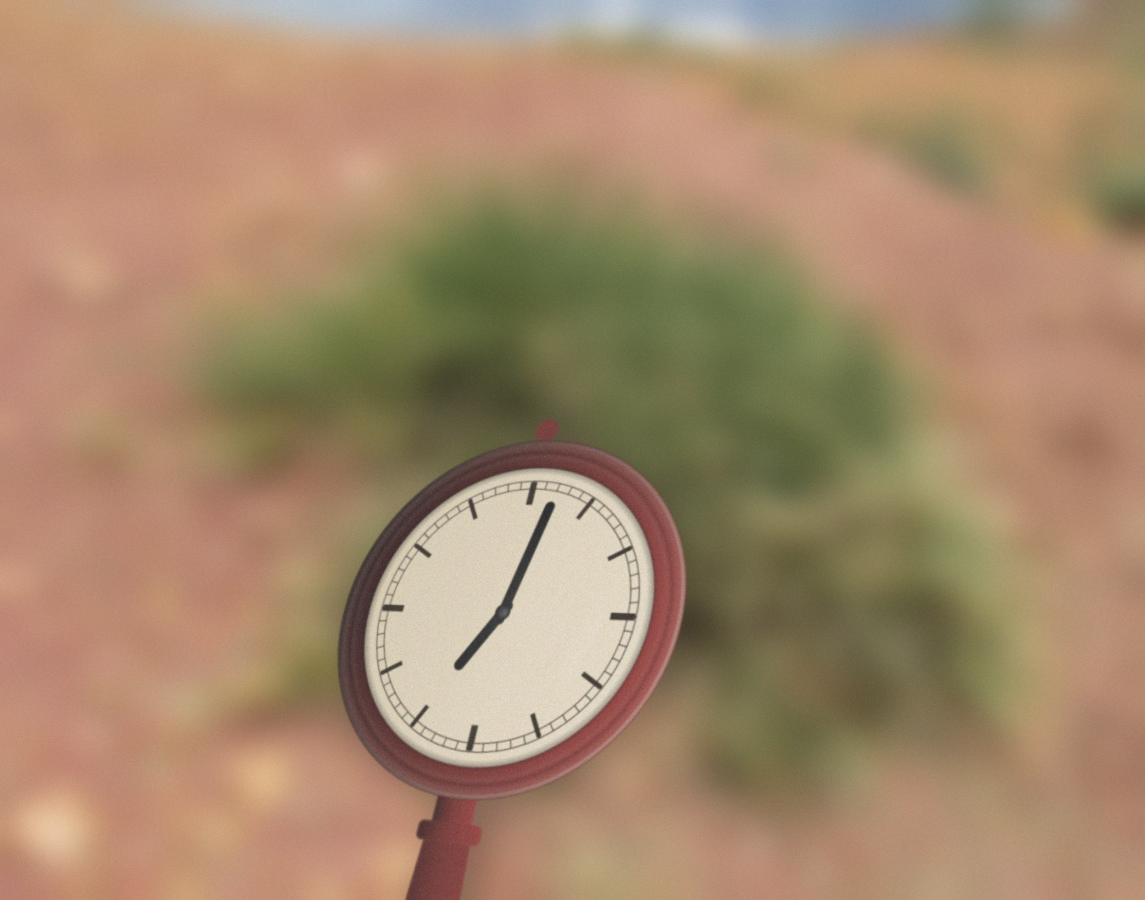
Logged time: 7.02
